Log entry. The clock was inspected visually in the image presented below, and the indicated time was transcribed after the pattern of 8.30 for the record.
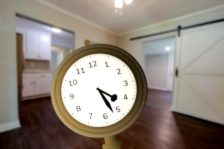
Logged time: 4.27
